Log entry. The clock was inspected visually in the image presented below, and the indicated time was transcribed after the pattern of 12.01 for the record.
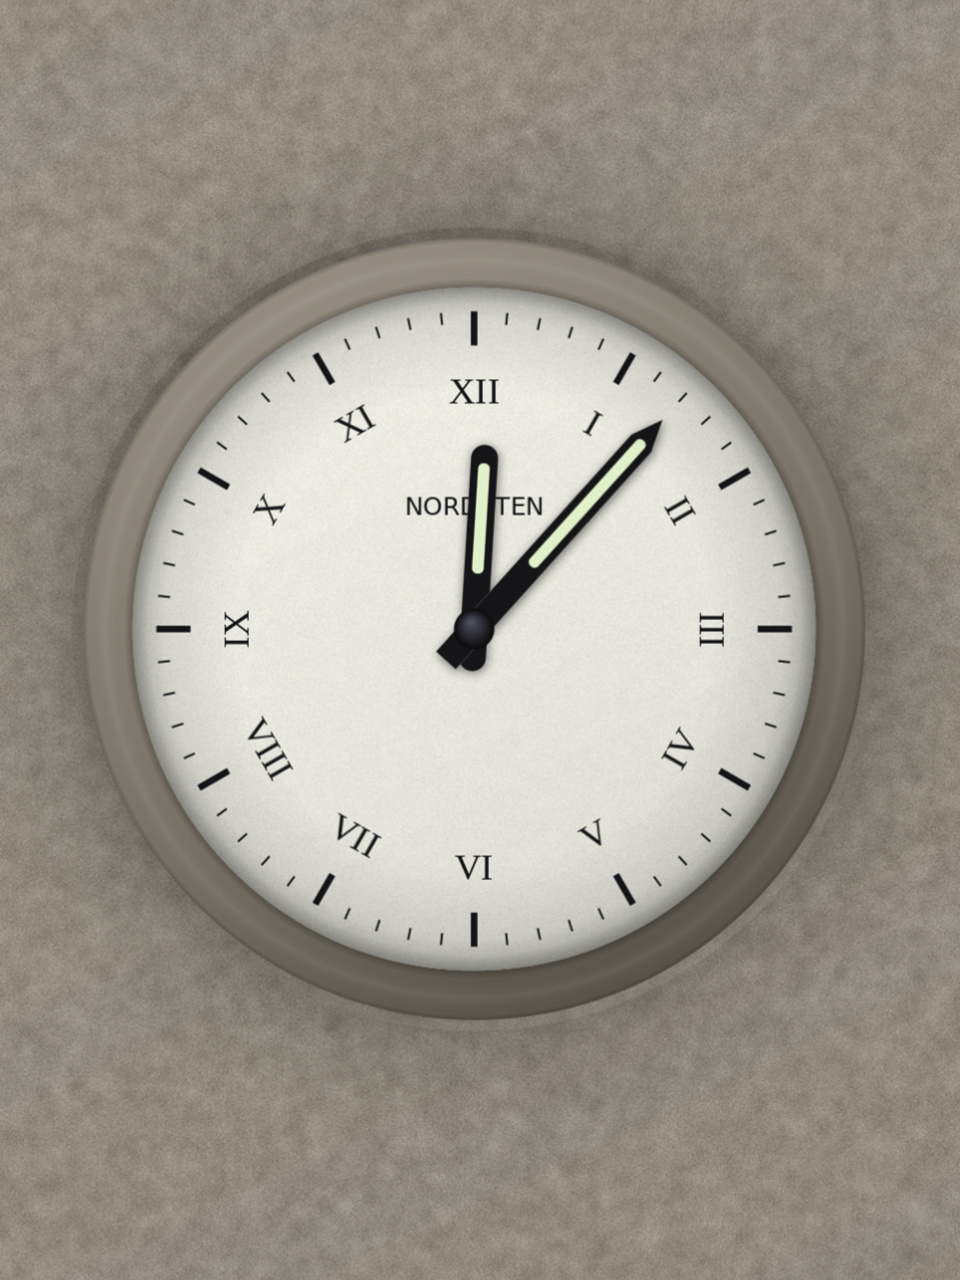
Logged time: 12.07
